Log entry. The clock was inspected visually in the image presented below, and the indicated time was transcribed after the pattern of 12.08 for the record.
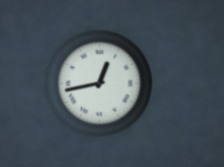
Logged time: 12.43
